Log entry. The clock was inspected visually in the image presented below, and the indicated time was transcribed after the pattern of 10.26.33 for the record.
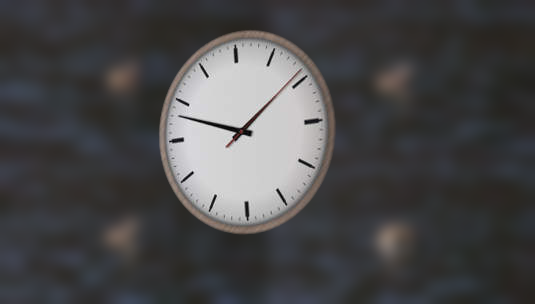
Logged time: 1.48.09
